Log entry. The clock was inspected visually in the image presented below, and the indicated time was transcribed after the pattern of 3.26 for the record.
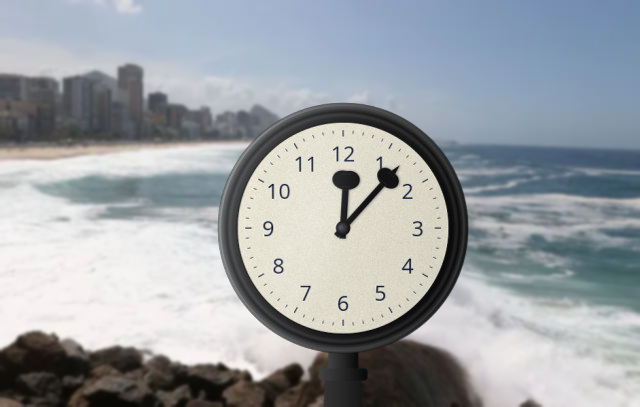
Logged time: 12.07
